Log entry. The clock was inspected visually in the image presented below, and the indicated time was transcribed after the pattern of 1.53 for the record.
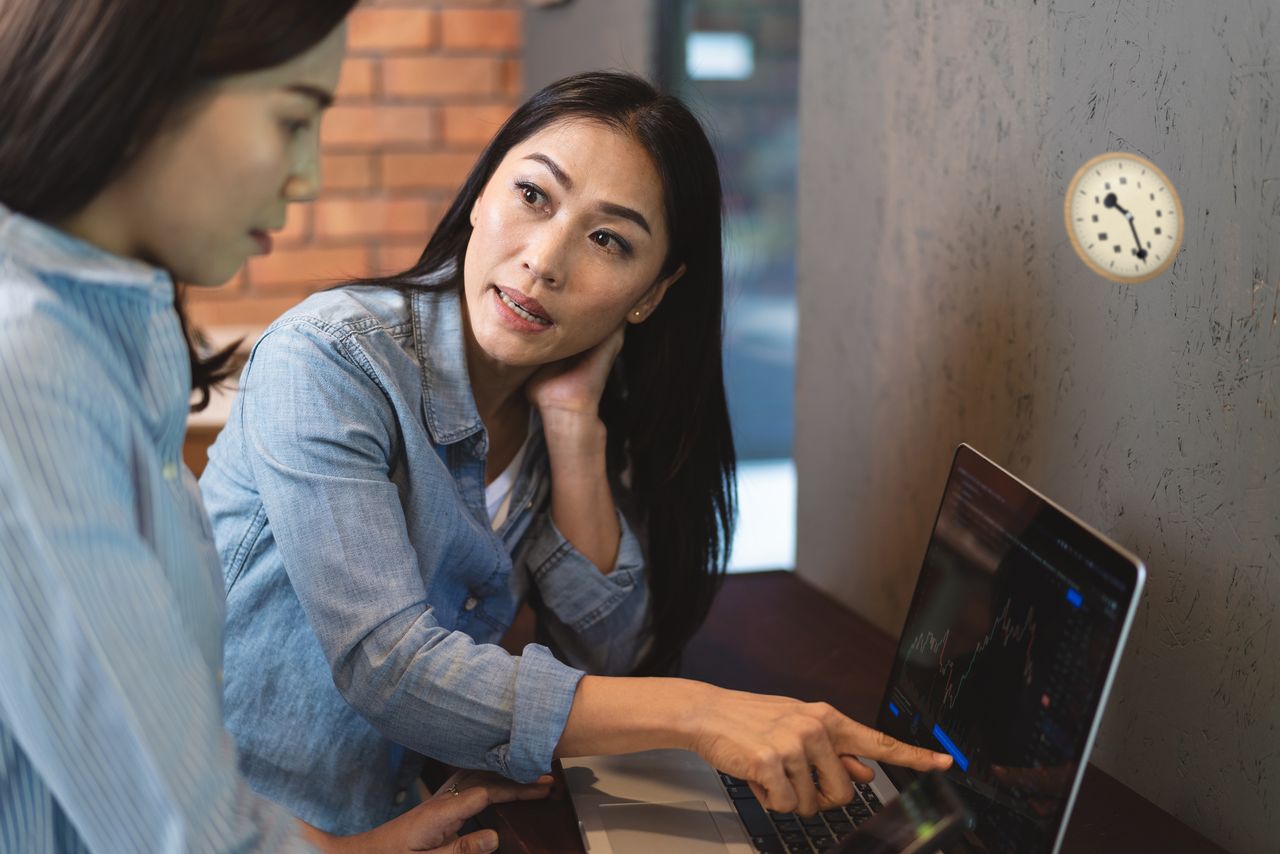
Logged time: 10.28
